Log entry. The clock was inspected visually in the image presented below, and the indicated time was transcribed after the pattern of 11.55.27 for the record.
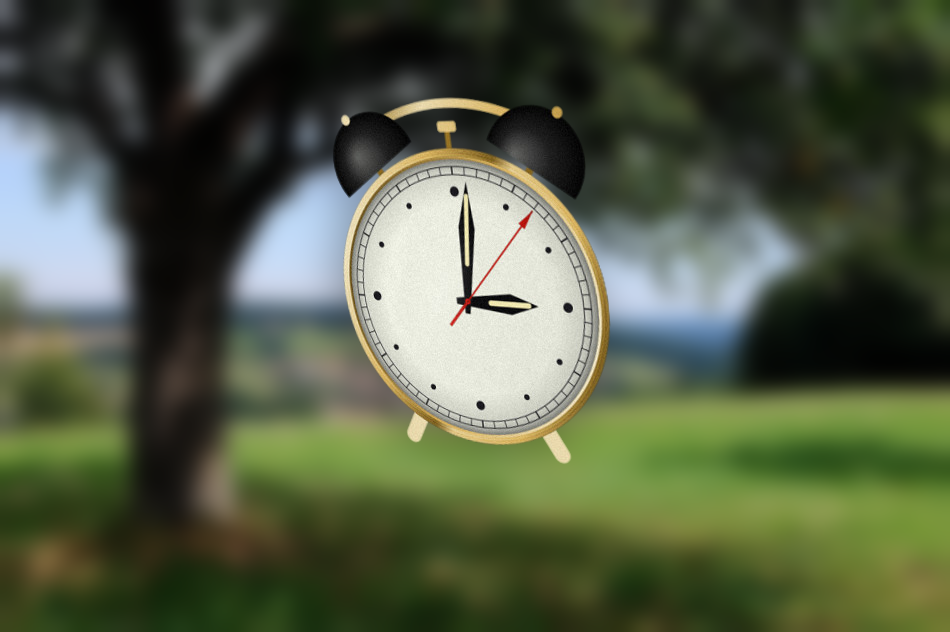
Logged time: 3.01.07
